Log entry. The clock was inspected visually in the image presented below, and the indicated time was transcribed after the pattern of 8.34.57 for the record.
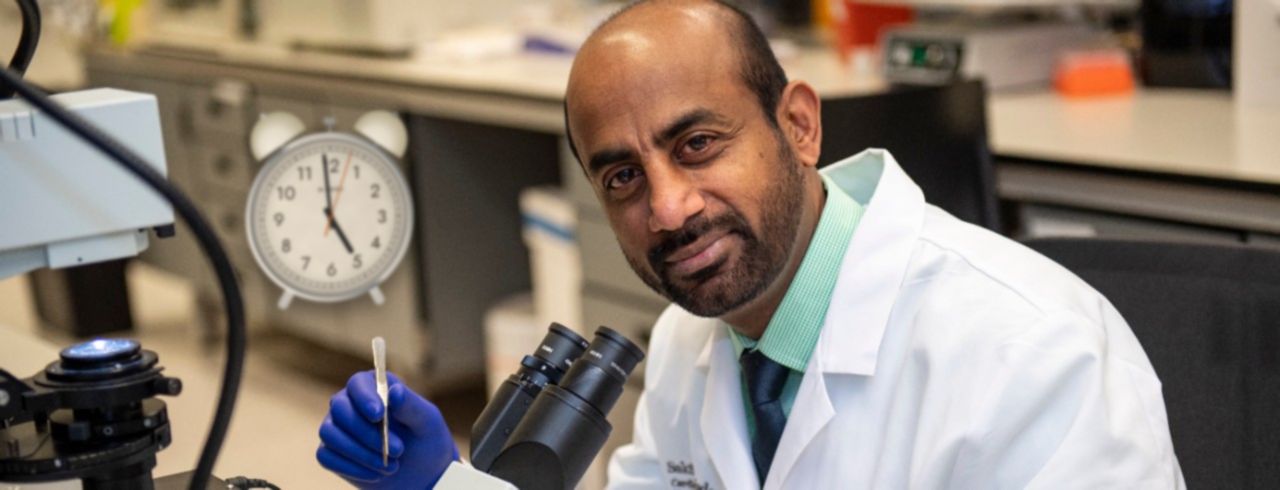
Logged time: 4.59.03
